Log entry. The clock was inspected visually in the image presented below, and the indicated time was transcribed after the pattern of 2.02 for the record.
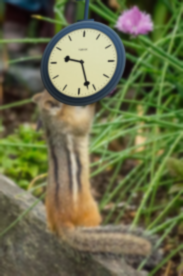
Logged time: 9.27
